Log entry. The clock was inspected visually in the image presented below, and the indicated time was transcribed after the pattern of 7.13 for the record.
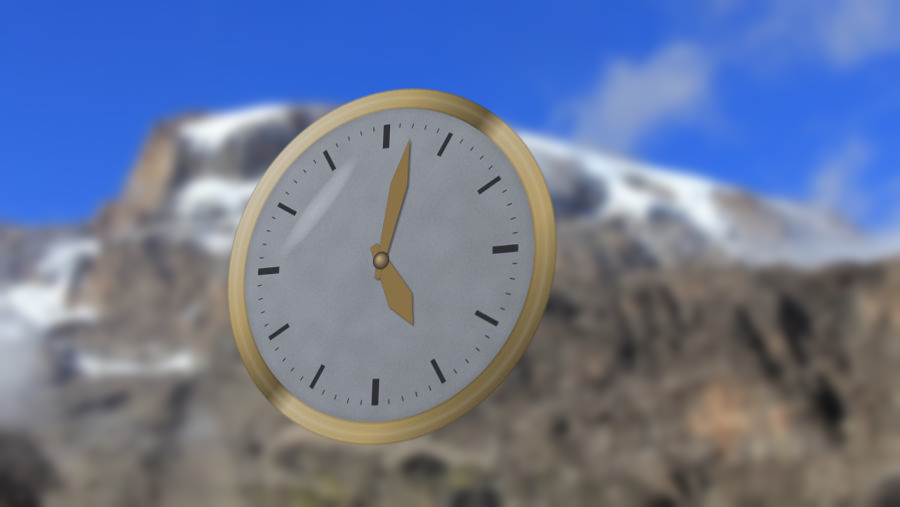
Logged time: 5.02
